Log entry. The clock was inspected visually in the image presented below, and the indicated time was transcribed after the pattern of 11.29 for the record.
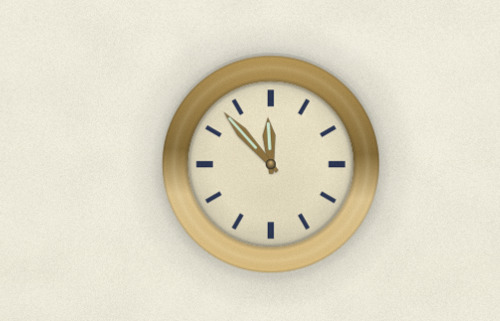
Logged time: 11.53
